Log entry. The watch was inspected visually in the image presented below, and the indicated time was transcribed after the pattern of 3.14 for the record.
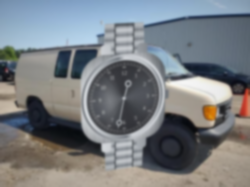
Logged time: 12.32
